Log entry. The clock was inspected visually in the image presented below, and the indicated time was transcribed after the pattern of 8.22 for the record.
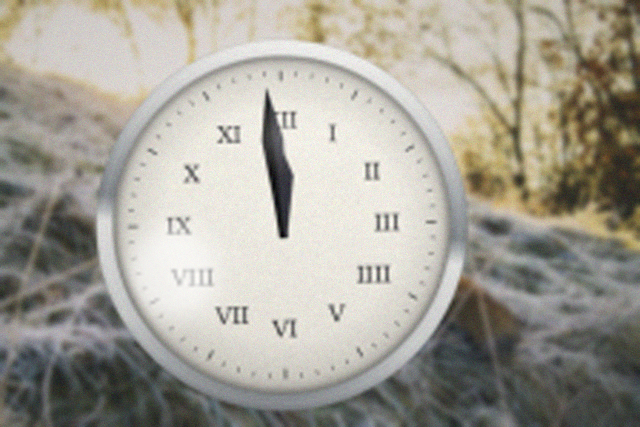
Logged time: 11.59
